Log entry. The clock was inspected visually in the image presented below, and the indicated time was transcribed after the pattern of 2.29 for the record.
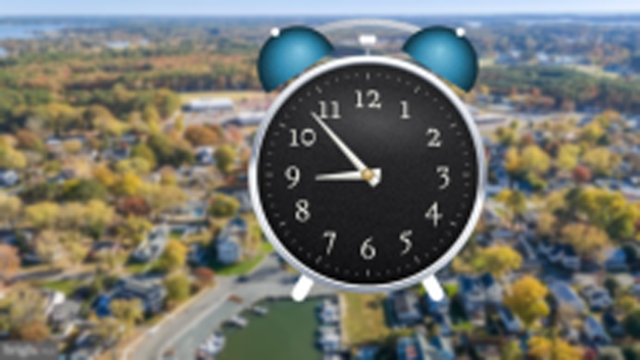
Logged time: 8.53
